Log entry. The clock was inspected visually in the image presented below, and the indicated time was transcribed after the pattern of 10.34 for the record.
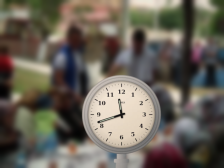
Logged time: 11.42
